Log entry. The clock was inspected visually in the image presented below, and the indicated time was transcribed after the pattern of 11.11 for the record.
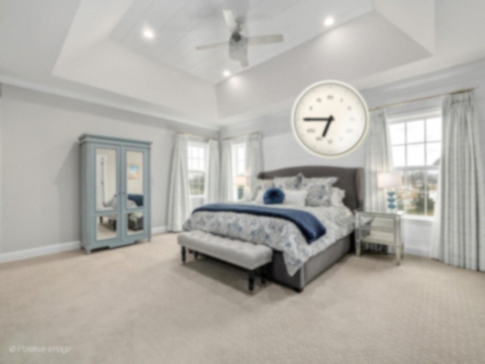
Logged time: 6.45
